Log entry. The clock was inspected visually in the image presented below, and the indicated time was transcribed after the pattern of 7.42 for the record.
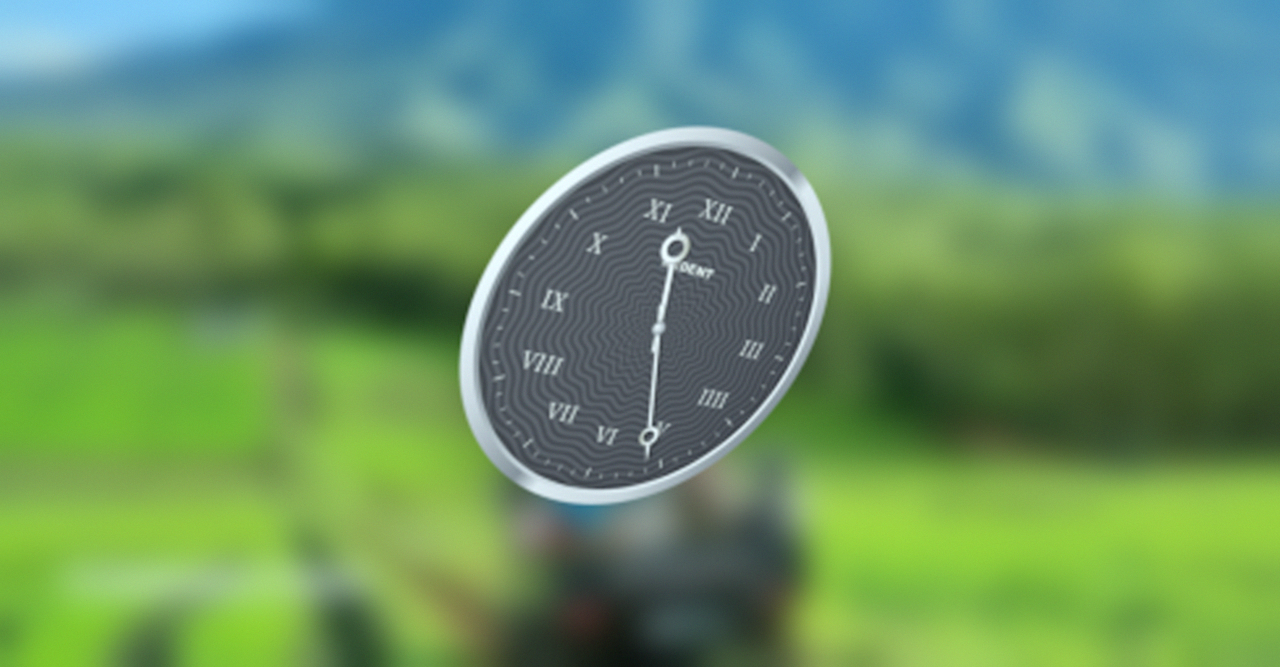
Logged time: 11.26
